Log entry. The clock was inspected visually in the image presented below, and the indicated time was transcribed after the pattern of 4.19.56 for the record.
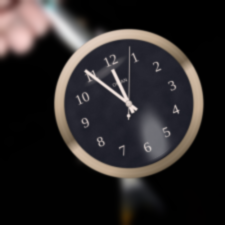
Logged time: 11.55.04
